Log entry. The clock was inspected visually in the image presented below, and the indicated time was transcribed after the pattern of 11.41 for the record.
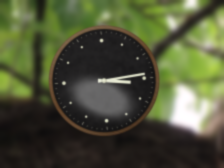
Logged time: 3.14
